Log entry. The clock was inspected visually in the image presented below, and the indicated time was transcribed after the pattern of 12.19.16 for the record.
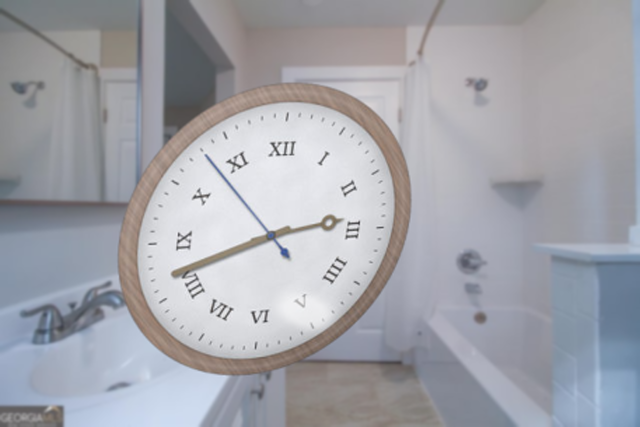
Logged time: 2.41.53
